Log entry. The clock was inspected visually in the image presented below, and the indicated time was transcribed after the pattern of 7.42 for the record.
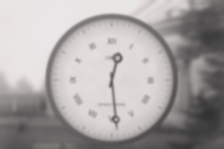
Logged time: 12.29
